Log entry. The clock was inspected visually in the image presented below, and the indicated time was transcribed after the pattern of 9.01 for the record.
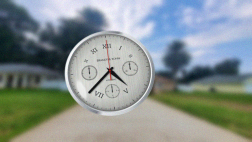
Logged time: 4.38
